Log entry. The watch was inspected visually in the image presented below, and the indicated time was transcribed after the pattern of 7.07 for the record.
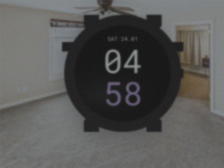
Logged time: 4.58
